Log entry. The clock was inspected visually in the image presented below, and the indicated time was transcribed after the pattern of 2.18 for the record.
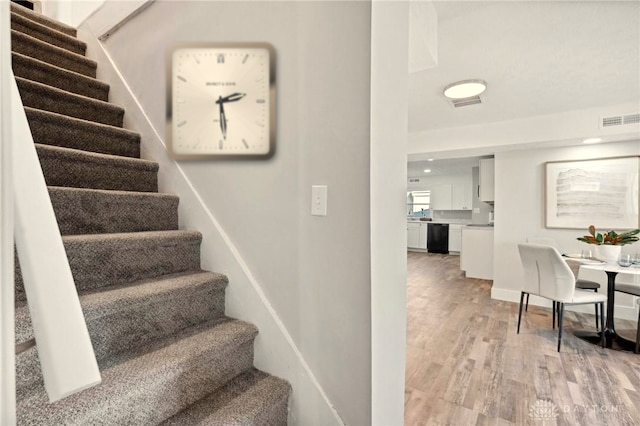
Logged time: 2.29
